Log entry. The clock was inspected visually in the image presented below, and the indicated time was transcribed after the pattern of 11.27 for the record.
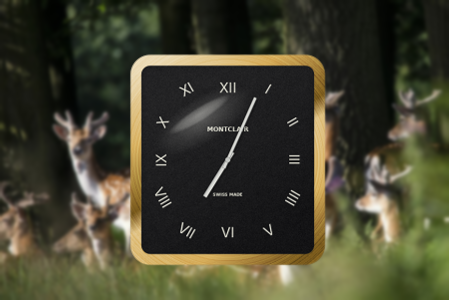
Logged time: 7.04
